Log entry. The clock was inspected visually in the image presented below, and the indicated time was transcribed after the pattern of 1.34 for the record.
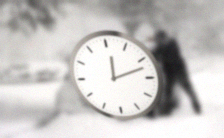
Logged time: 12.12
